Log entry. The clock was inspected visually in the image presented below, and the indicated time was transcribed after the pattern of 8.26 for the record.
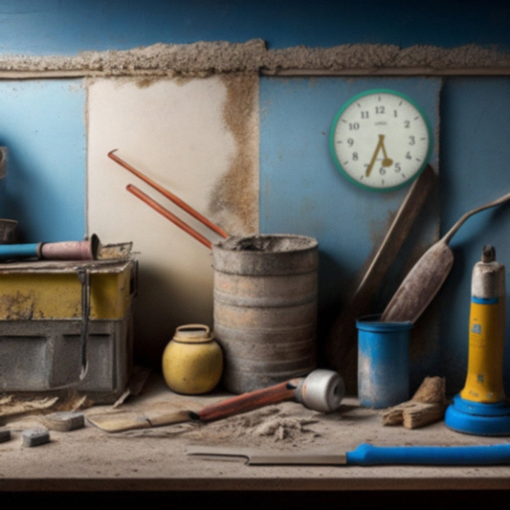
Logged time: 5.34
